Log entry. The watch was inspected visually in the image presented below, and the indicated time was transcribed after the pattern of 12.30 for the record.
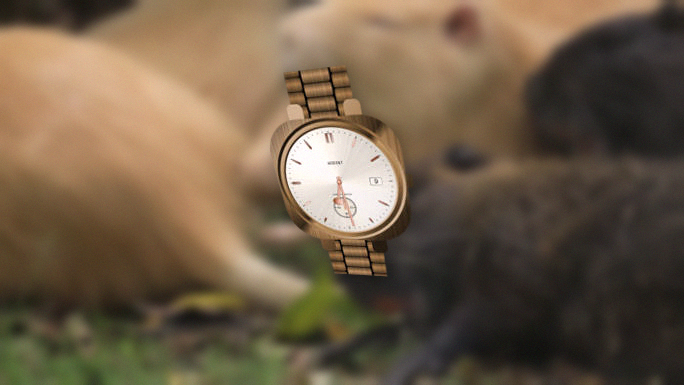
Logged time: 6.29
